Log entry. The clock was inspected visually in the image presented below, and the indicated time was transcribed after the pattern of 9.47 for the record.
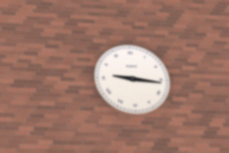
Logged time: 9.16
